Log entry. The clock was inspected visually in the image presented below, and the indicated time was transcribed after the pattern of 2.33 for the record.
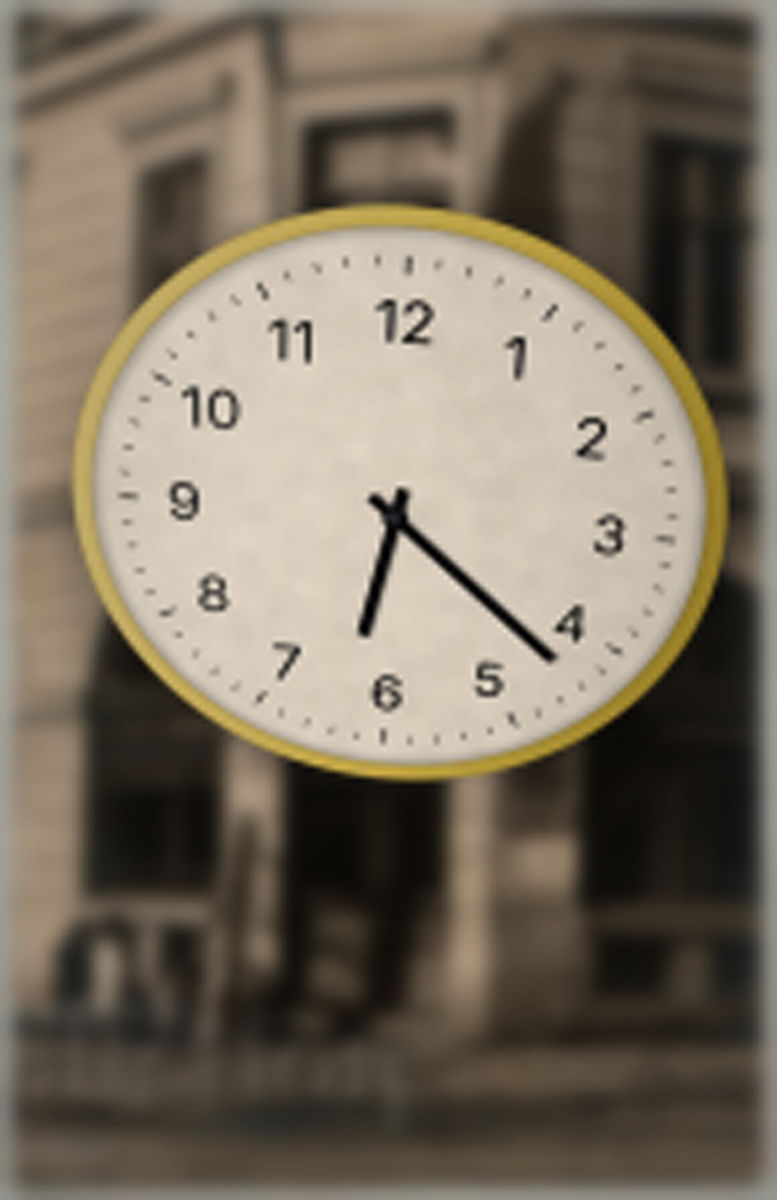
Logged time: 6.22
